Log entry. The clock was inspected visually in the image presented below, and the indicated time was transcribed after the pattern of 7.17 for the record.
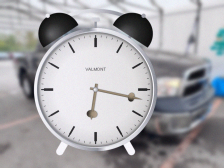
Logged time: 6.17
